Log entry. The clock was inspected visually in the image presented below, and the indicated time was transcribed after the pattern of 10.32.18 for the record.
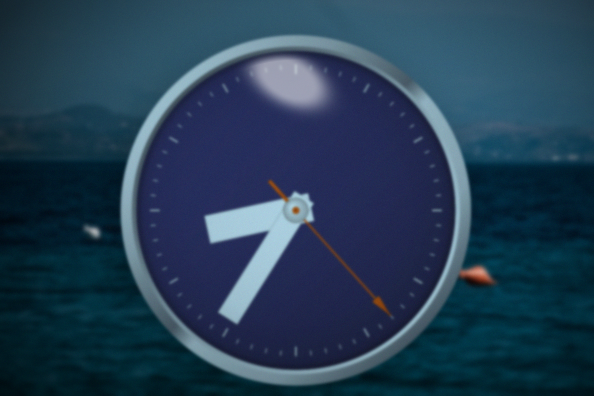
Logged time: 8.35.23
